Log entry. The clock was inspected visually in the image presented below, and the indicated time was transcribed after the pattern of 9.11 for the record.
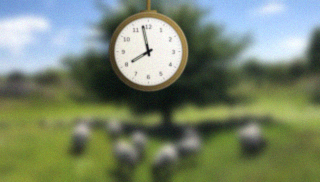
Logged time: 7.58
